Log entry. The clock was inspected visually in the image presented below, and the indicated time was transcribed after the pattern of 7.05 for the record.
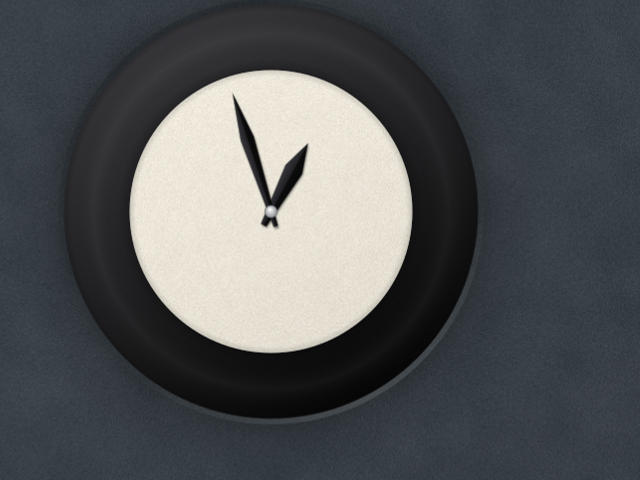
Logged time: 12.57
